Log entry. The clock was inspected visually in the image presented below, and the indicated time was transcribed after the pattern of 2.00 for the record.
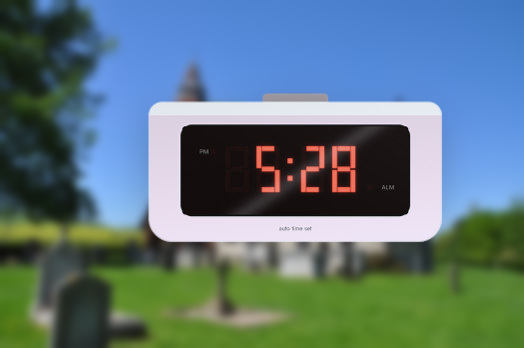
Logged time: 5.28
